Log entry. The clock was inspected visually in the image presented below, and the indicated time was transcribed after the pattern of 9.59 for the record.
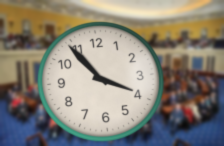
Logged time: 3.54
